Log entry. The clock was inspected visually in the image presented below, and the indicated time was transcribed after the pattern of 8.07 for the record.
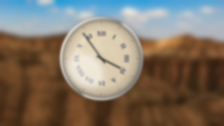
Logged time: 3.54
